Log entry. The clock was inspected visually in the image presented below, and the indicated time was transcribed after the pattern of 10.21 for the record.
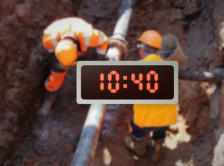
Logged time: 10.40
